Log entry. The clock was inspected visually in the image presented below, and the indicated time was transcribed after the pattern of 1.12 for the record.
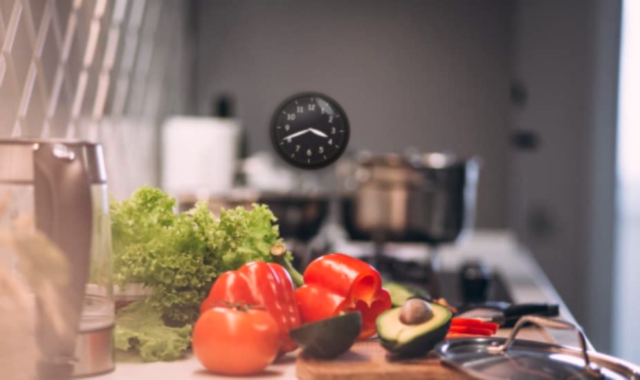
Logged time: 3.41
